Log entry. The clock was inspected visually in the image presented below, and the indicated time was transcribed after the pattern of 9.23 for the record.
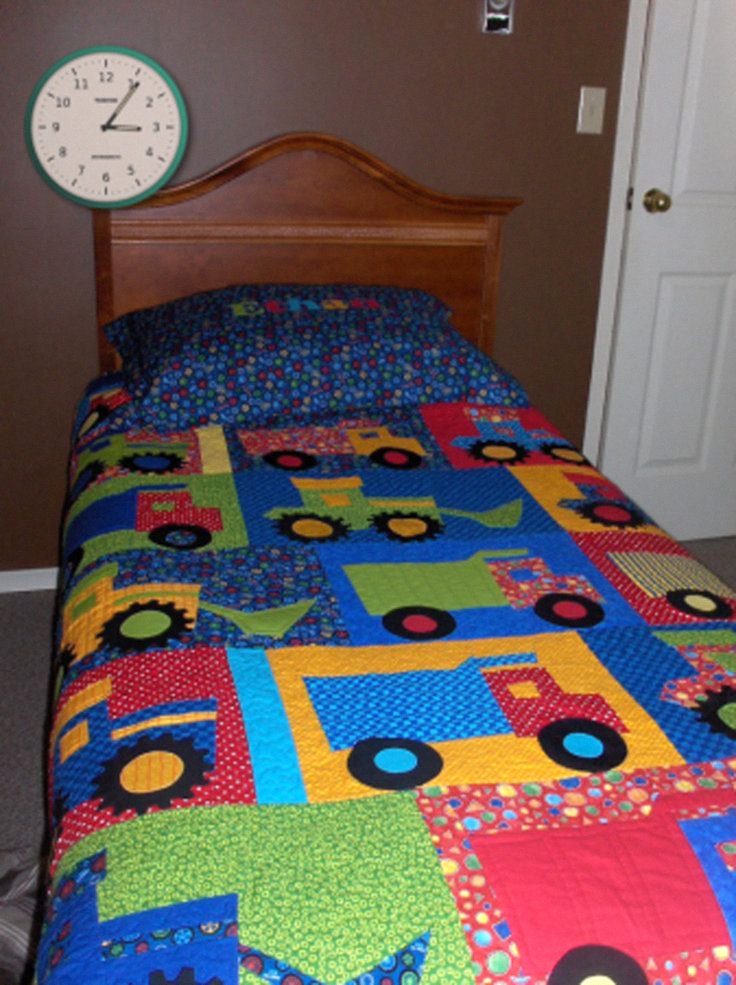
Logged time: 3.06
